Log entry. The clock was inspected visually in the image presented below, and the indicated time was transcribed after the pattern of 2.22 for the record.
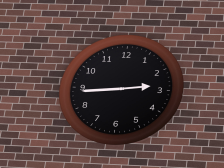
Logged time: 2.44
